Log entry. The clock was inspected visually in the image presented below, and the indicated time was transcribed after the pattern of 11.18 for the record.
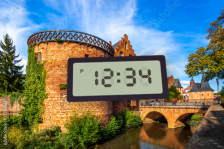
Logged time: 12.34
